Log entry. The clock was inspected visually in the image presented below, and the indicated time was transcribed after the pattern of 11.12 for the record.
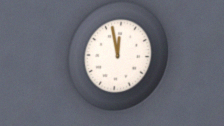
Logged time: 11.57
